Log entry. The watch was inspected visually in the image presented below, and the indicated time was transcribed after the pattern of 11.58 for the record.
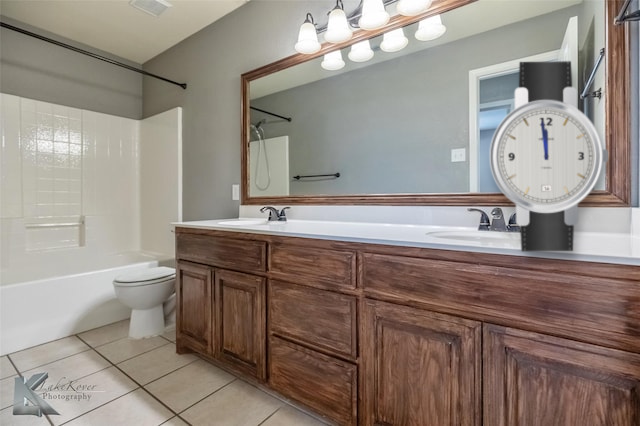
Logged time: 11.59
